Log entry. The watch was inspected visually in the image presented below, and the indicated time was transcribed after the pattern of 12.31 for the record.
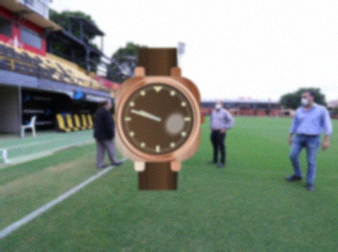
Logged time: 9.48
